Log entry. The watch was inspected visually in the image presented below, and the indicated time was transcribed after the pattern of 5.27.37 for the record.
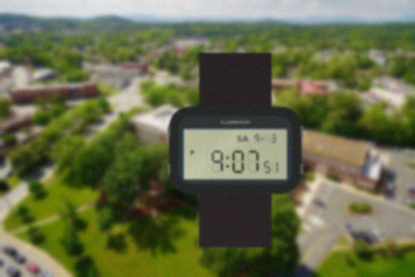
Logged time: 9.07.51
